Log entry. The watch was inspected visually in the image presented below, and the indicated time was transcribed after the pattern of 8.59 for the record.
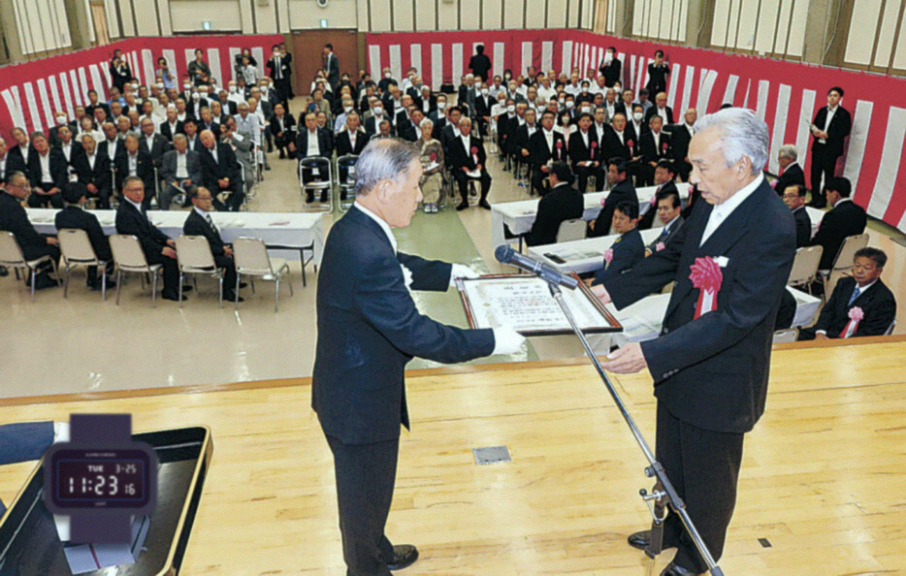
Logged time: 11.23
